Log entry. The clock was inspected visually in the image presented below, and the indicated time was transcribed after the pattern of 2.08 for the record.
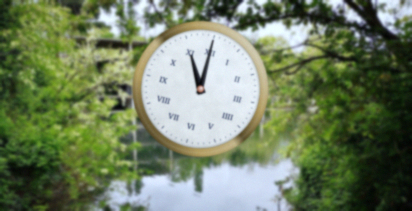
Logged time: 11.00
